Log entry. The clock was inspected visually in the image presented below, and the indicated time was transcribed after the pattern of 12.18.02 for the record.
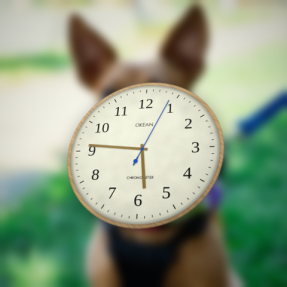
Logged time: 5.46.04
